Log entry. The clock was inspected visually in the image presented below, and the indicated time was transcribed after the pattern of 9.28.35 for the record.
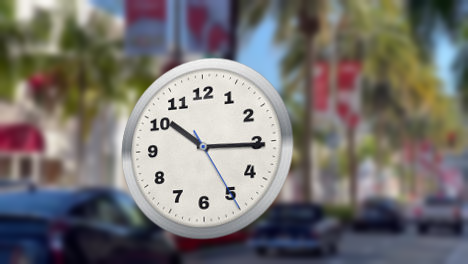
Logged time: 10.15.25
